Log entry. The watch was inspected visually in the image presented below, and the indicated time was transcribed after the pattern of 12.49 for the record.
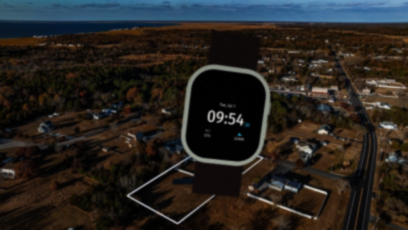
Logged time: 9.54
